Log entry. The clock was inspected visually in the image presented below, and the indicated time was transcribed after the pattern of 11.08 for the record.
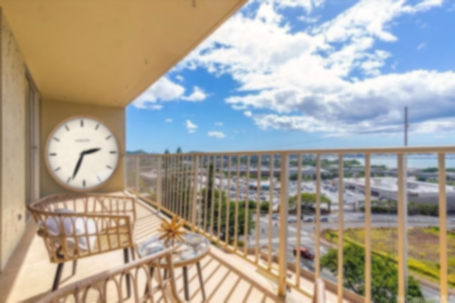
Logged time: 2.34
